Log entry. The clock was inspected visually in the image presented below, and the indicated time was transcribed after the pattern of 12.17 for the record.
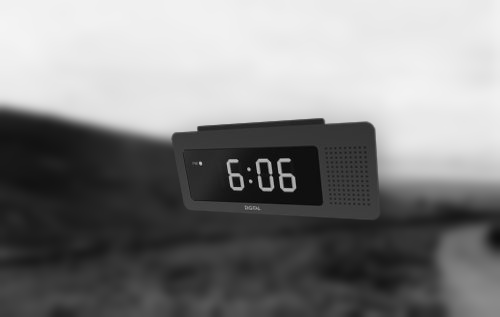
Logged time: 6.06
